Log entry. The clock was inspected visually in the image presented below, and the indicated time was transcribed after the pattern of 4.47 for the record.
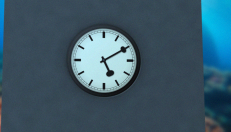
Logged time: 5.10
